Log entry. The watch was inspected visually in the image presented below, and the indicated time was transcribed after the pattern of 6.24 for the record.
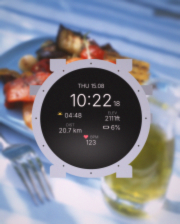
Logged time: 10.22
